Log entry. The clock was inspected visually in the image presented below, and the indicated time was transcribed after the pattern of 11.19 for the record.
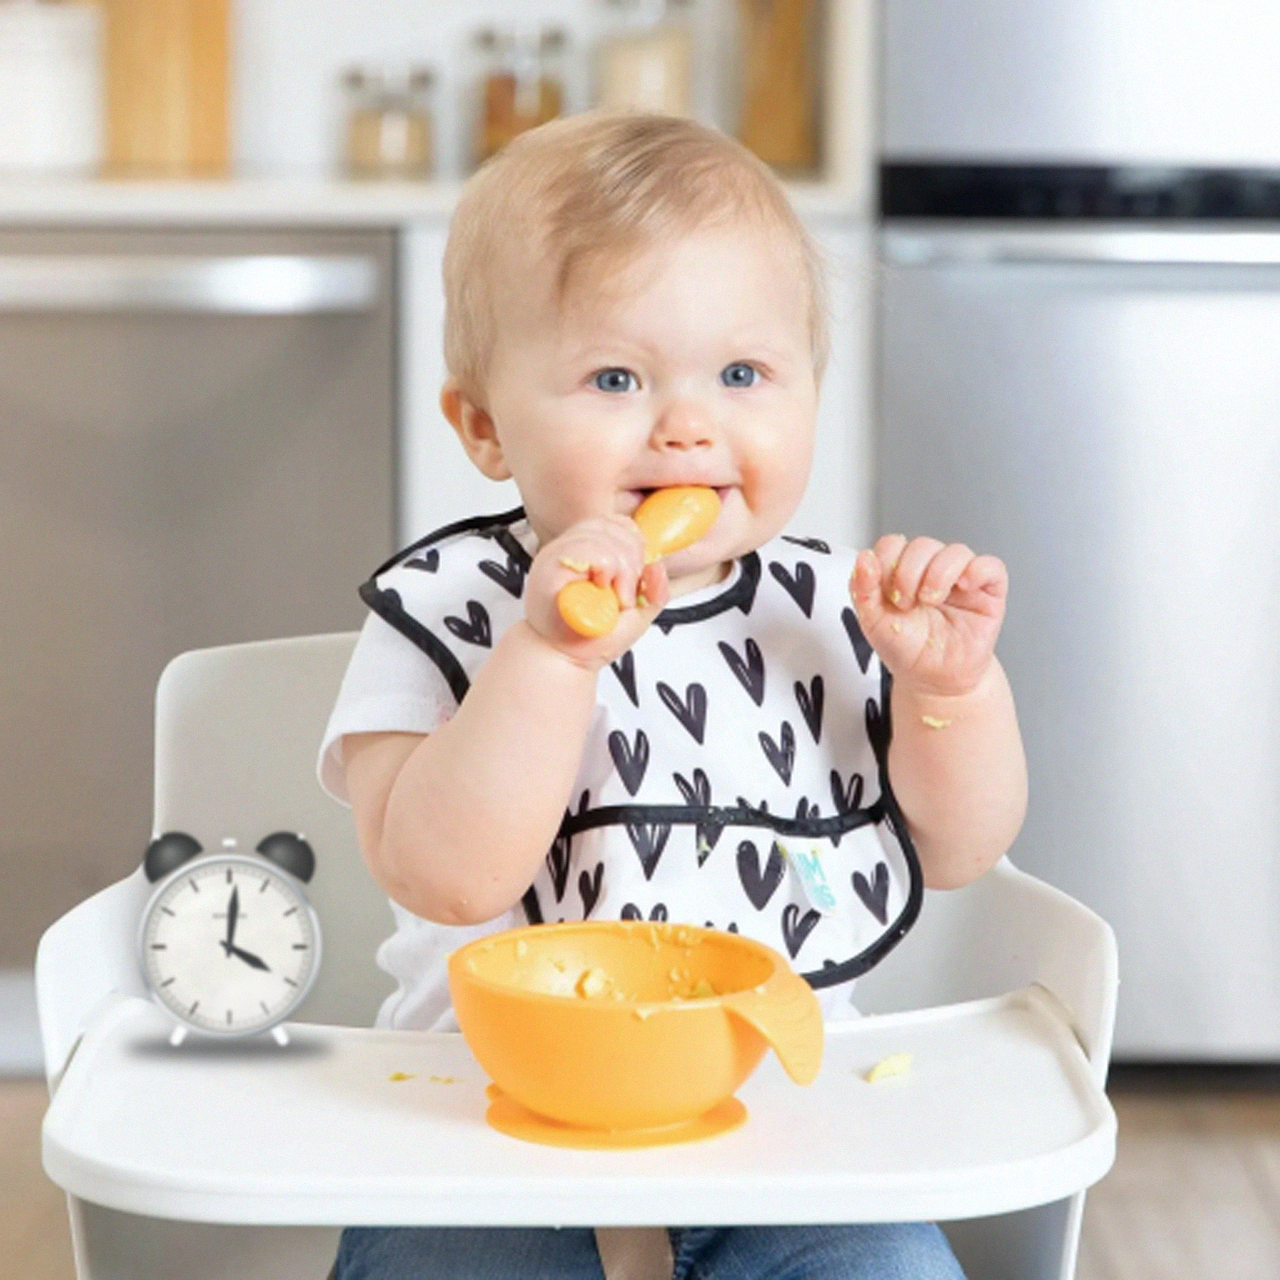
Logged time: 4.01
